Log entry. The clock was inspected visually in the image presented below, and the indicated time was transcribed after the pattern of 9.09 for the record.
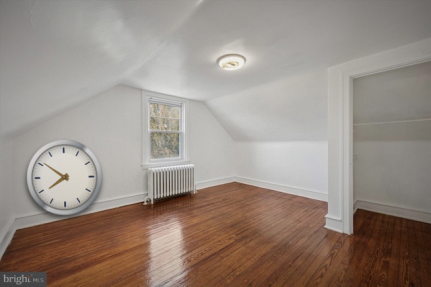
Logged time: 7.51
